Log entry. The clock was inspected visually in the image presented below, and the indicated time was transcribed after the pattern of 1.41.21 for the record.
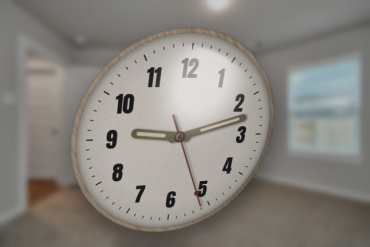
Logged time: 9.12.26
